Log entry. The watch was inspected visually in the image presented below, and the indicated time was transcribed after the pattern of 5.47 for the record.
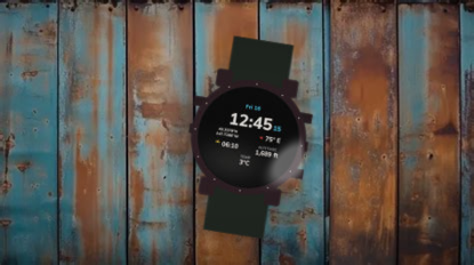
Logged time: 12.45
